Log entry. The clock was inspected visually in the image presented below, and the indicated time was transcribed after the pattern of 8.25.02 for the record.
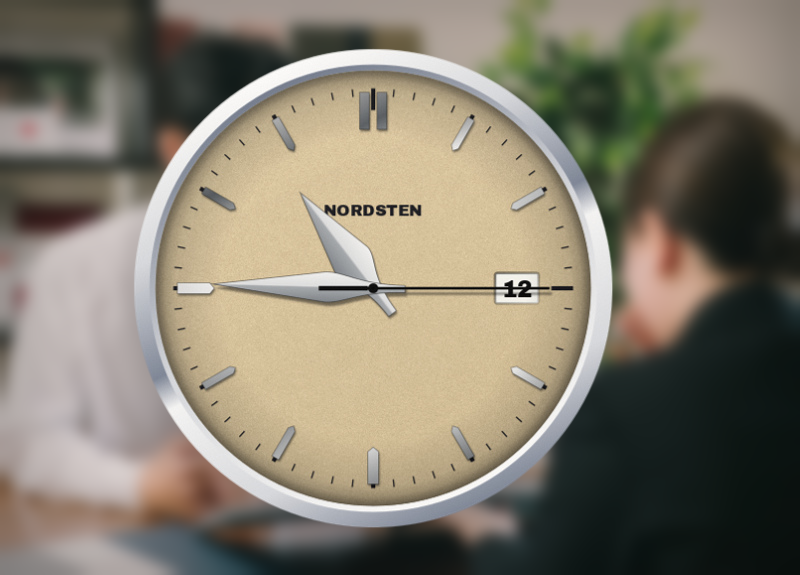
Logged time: 10.45.15
